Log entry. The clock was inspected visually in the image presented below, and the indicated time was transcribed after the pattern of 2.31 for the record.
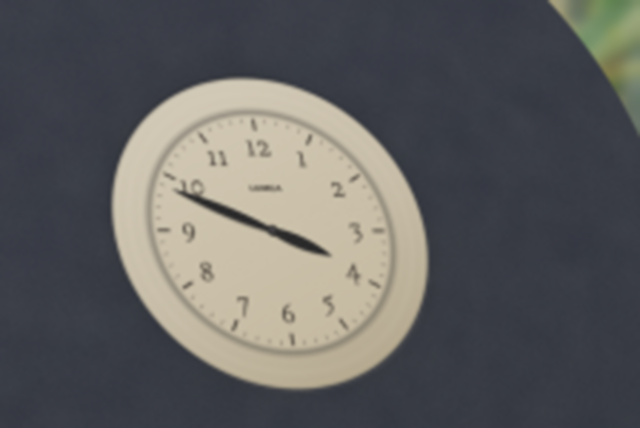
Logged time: 3.49
